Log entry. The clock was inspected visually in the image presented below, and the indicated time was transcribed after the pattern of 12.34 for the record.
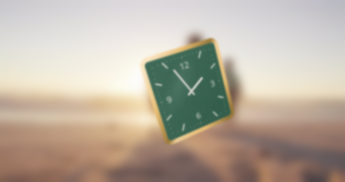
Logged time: 1.56
